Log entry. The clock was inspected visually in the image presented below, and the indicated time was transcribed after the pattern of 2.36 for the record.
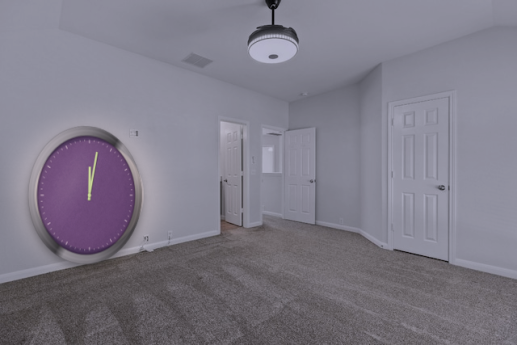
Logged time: 12.02
